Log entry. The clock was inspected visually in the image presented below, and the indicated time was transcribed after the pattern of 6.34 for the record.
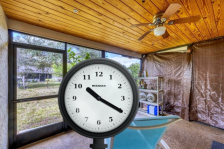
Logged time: 10.20
